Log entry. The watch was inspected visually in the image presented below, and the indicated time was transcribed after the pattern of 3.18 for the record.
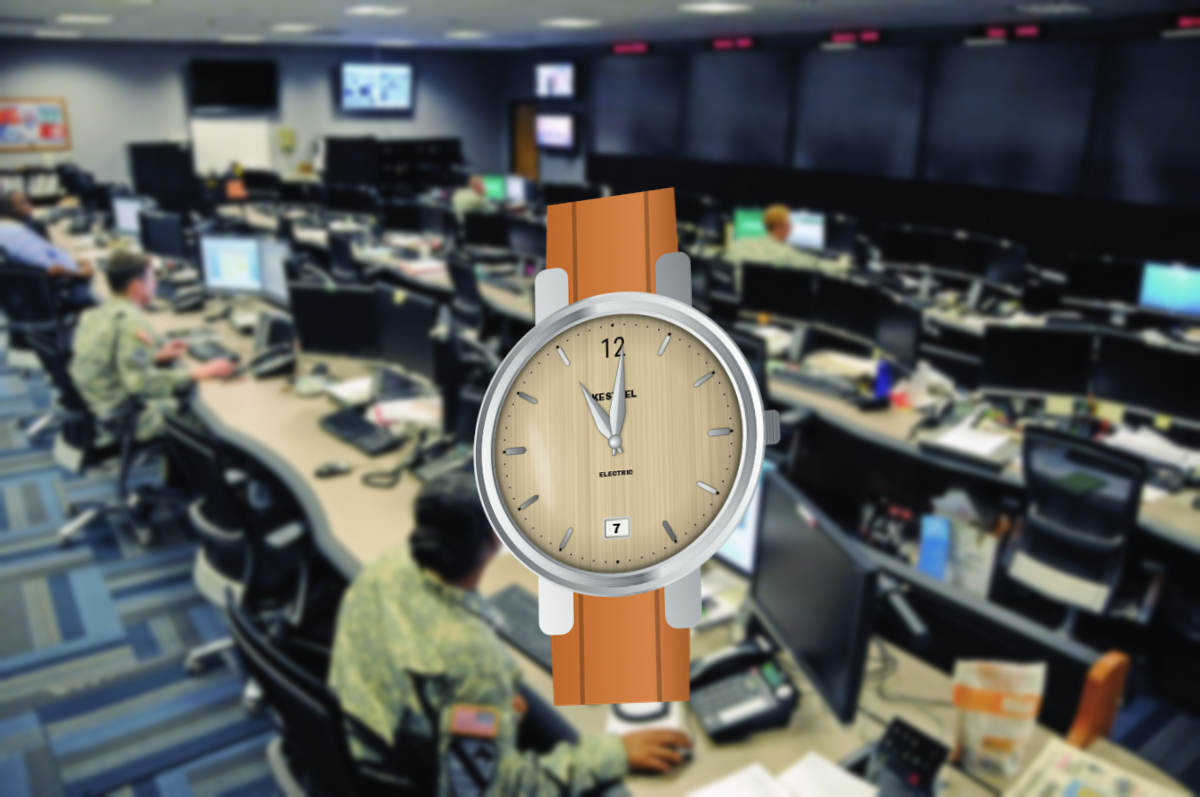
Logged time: 11.01
